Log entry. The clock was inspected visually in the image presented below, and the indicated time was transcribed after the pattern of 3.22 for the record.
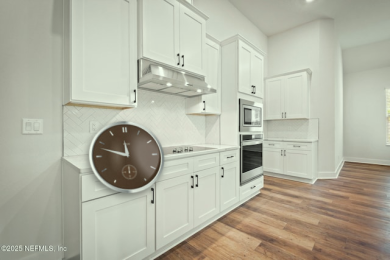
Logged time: 11.48
